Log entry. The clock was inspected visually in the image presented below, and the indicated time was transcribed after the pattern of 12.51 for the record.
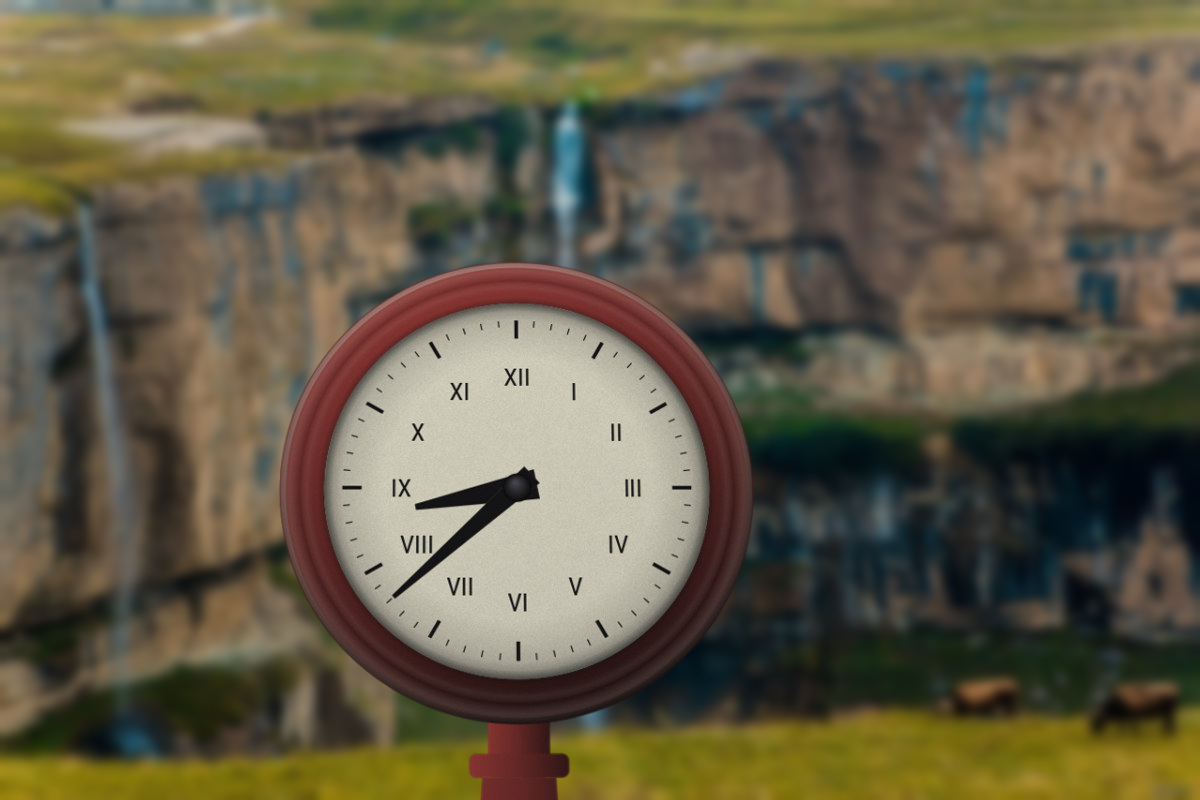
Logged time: 8.38
